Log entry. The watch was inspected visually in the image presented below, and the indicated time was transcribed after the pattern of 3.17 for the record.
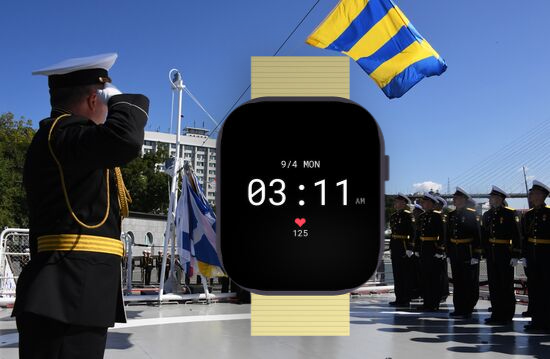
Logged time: 3.11
